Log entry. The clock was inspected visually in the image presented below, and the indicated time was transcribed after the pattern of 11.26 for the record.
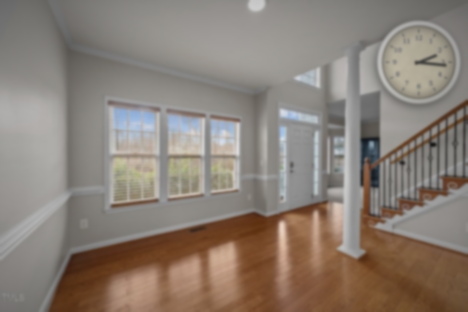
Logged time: 2.16
